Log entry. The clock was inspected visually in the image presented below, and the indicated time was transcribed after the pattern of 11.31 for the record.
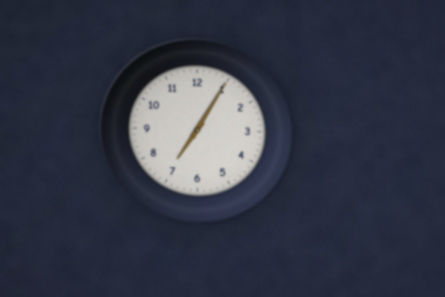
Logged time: 7.05
